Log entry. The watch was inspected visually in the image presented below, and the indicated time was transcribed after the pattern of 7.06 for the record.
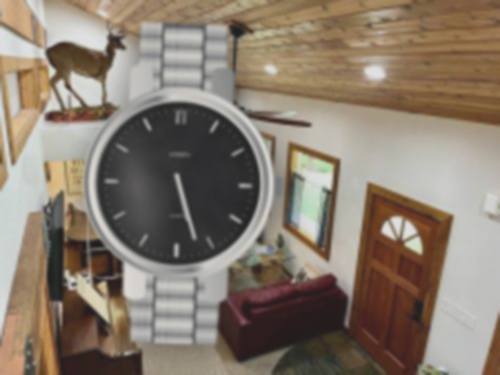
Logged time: 5.27
